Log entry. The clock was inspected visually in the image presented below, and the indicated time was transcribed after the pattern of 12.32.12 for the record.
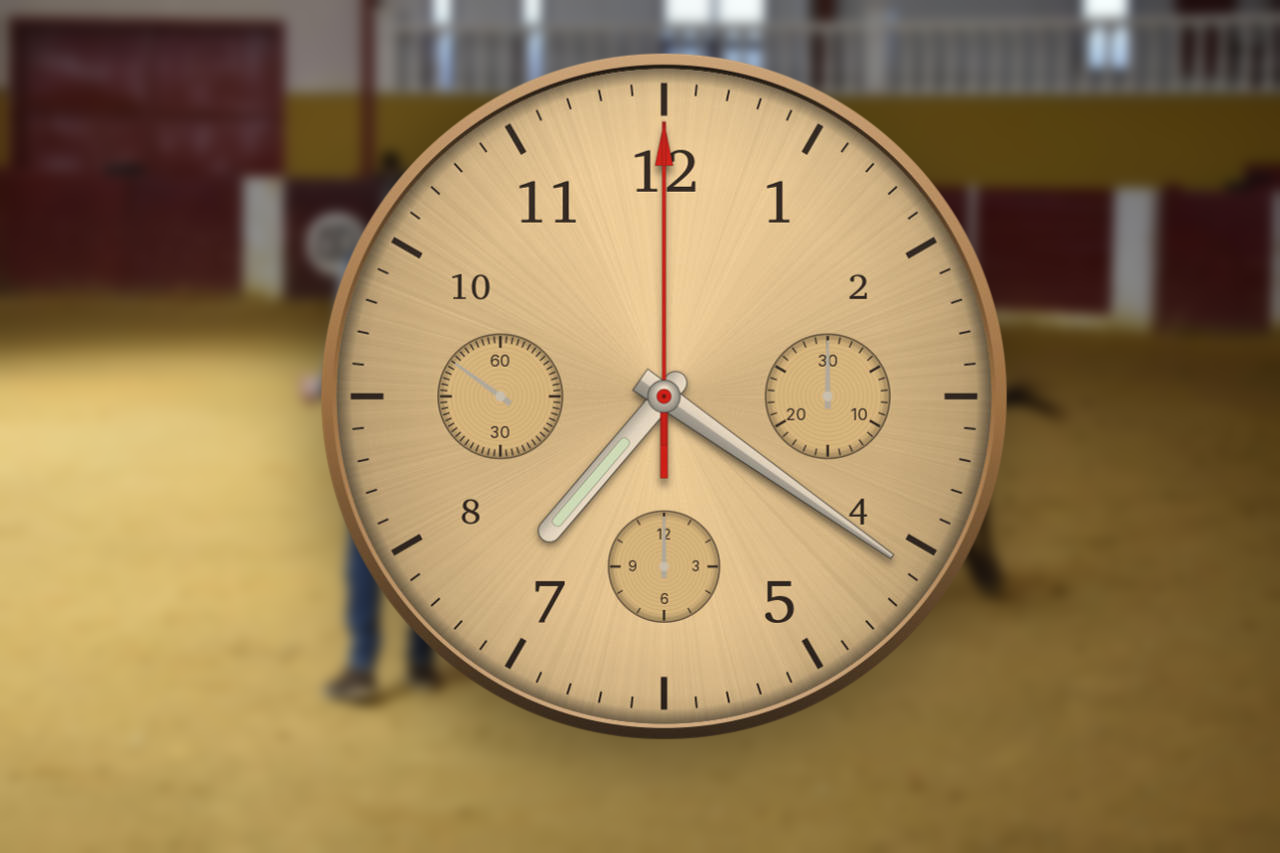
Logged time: 7.20.51
